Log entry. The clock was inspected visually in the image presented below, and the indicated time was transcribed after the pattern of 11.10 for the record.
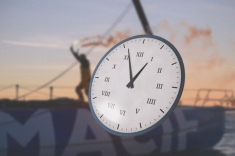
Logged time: 12.56
